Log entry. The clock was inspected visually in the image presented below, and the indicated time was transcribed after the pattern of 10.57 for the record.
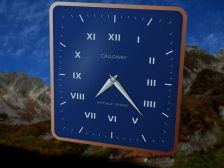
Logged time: 7.23
